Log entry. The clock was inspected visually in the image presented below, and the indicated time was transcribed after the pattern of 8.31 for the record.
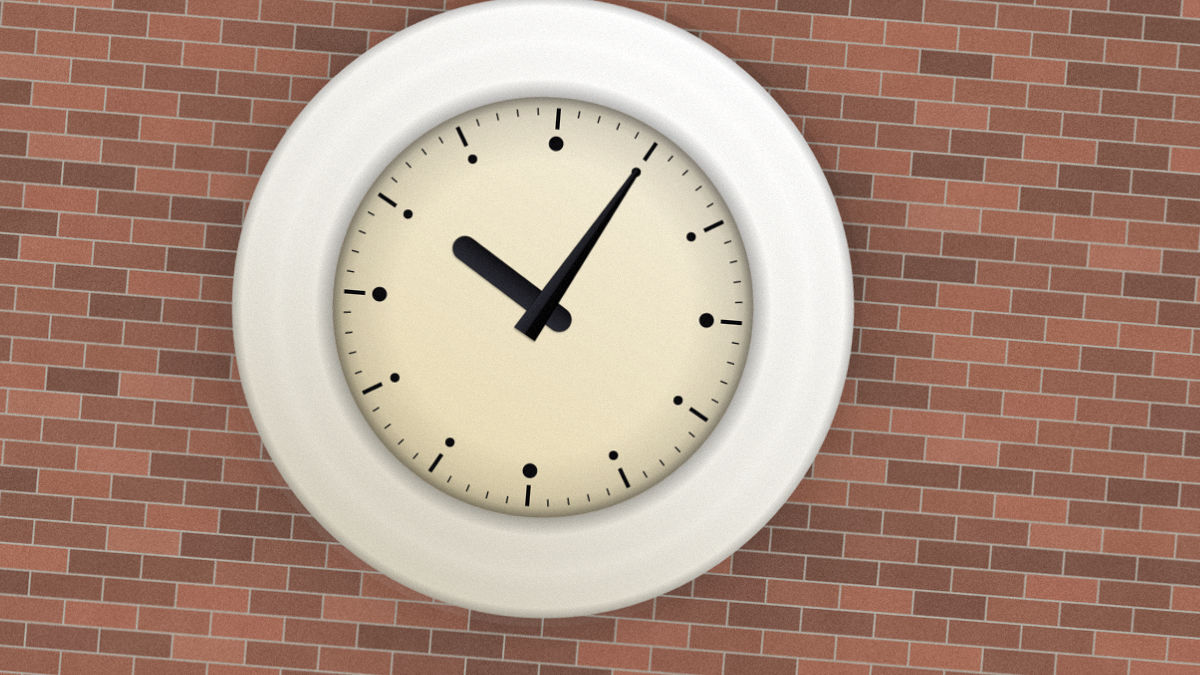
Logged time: 10.05
